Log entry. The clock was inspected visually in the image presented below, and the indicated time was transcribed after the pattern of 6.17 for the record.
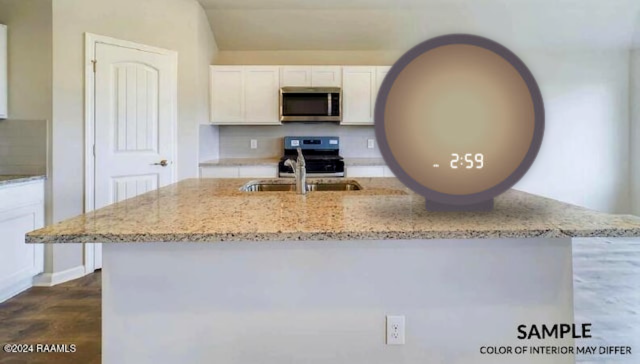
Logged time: 2.59
